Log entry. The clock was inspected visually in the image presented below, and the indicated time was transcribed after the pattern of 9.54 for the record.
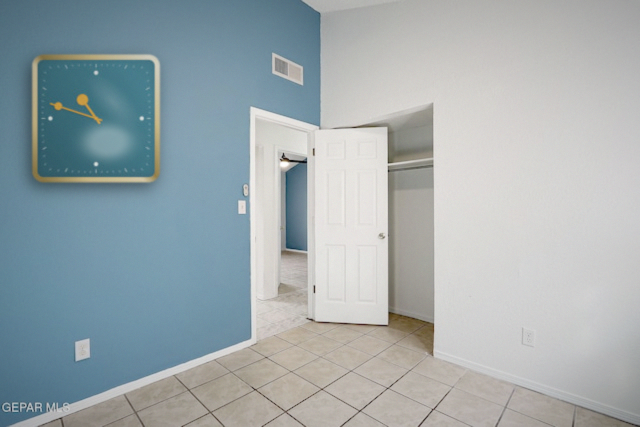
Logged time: 10.48
